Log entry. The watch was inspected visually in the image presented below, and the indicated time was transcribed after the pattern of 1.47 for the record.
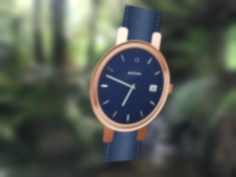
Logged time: 6.48
